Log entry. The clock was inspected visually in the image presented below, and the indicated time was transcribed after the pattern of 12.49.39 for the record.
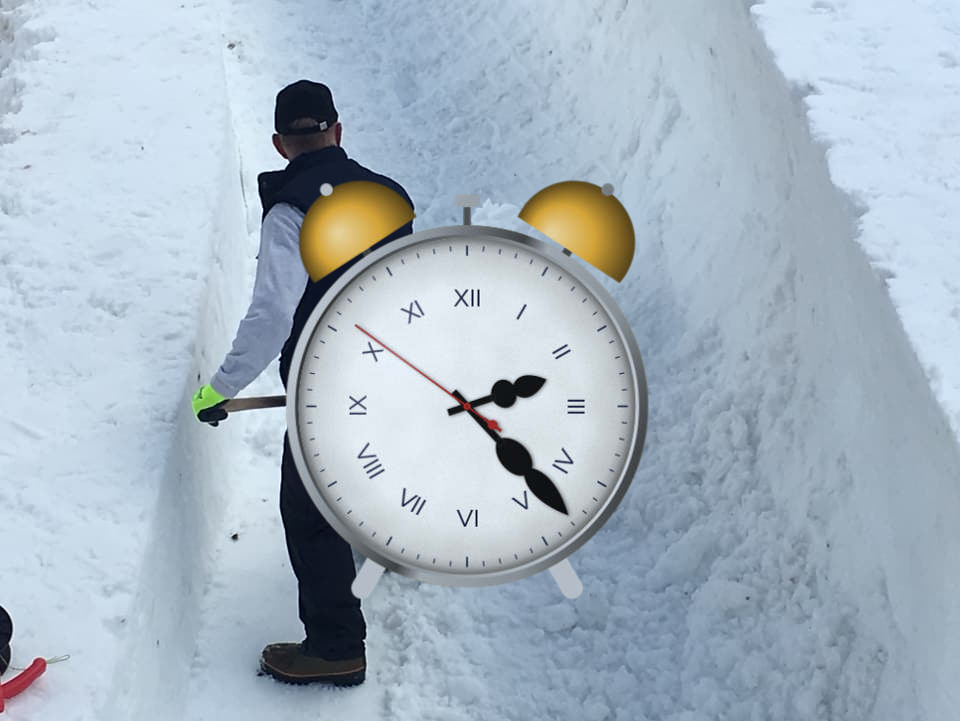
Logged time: 2.22.51
